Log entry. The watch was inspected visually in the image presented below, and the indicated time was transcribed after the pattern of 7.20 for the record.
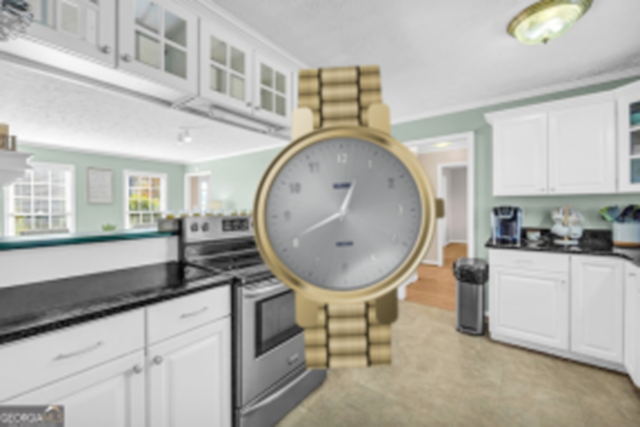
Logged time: 12.41
